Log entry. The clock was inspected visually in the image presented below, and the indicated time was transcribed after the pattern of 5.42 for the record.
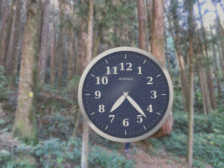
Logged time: 7.23
